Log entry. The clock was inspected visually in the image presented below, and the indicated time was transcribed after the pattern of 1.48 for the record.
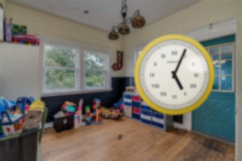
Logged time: 5.04
